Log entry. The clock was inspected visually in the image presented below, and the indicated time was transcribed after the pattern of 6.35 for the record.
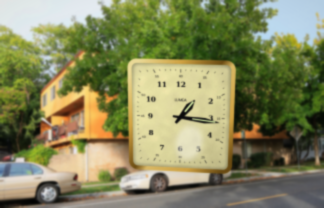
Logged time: 1.16
